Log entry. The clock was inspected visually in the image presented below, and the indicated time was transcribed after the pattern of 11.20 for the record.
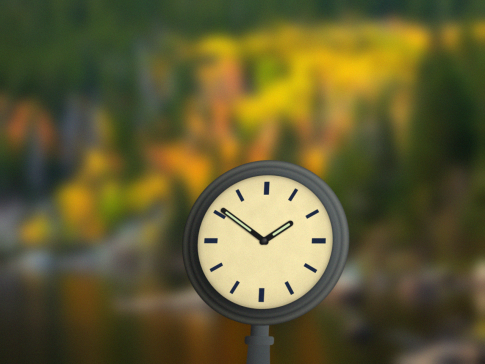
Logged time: 1.51
